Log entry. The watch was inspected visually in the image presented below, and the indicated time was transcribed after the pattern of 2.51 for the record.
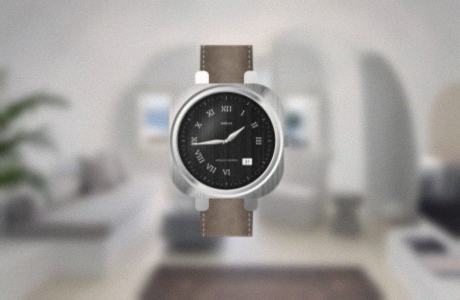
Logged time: 1.44
